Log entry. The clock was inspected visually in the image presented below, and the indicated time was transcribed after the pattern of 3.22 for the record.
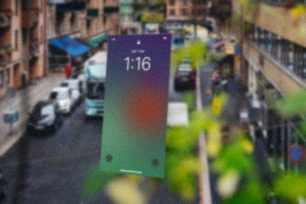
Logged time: 1.16
